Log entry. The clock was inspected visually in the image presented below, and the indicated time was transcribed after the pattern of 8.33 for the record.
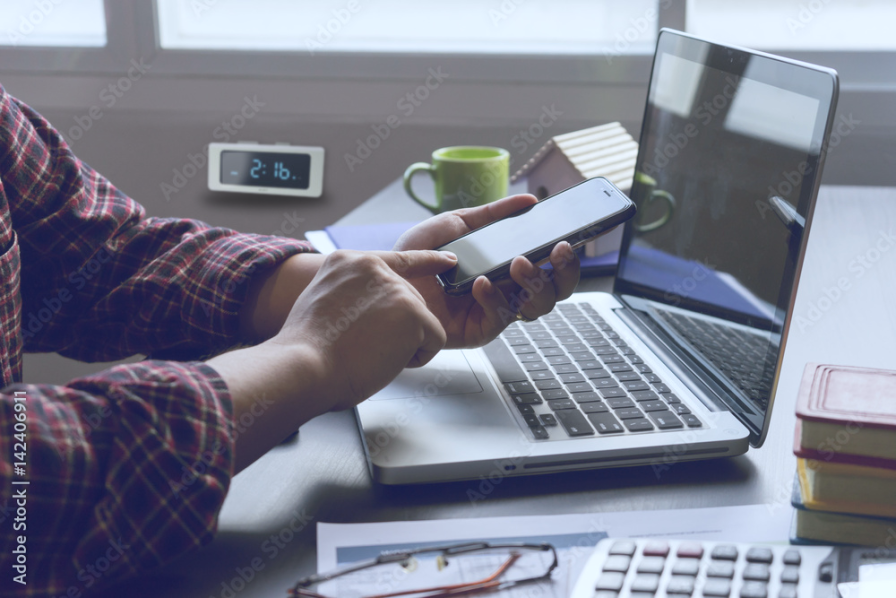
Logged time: 2.16
